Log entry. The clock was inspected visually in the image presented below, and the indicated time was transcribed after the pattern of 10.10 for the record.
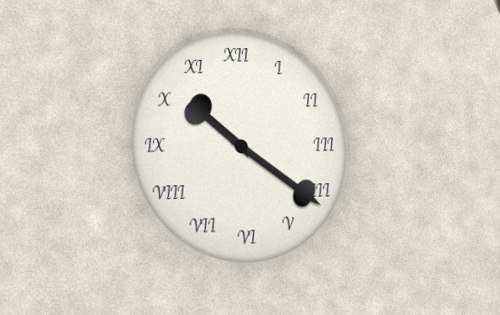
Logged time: 10.21
